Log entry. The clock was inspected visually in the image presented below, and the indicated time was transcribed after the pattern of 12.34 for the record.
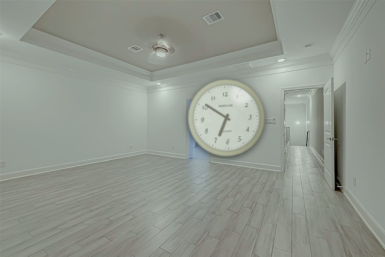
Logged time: 6.51
